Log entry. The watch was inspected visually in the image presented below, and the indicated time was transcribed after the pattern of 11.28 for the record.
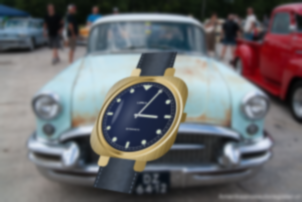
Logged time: 3.05
